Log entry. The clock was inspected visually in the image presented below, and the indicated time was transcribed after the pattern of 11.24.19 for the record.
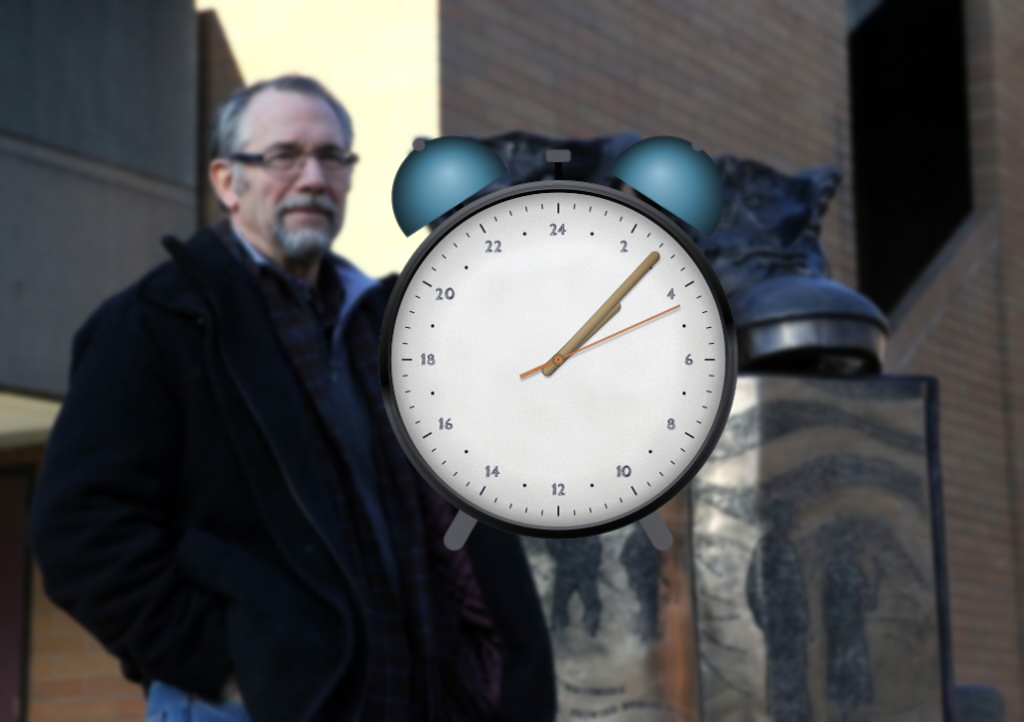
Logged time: 3.07.11
